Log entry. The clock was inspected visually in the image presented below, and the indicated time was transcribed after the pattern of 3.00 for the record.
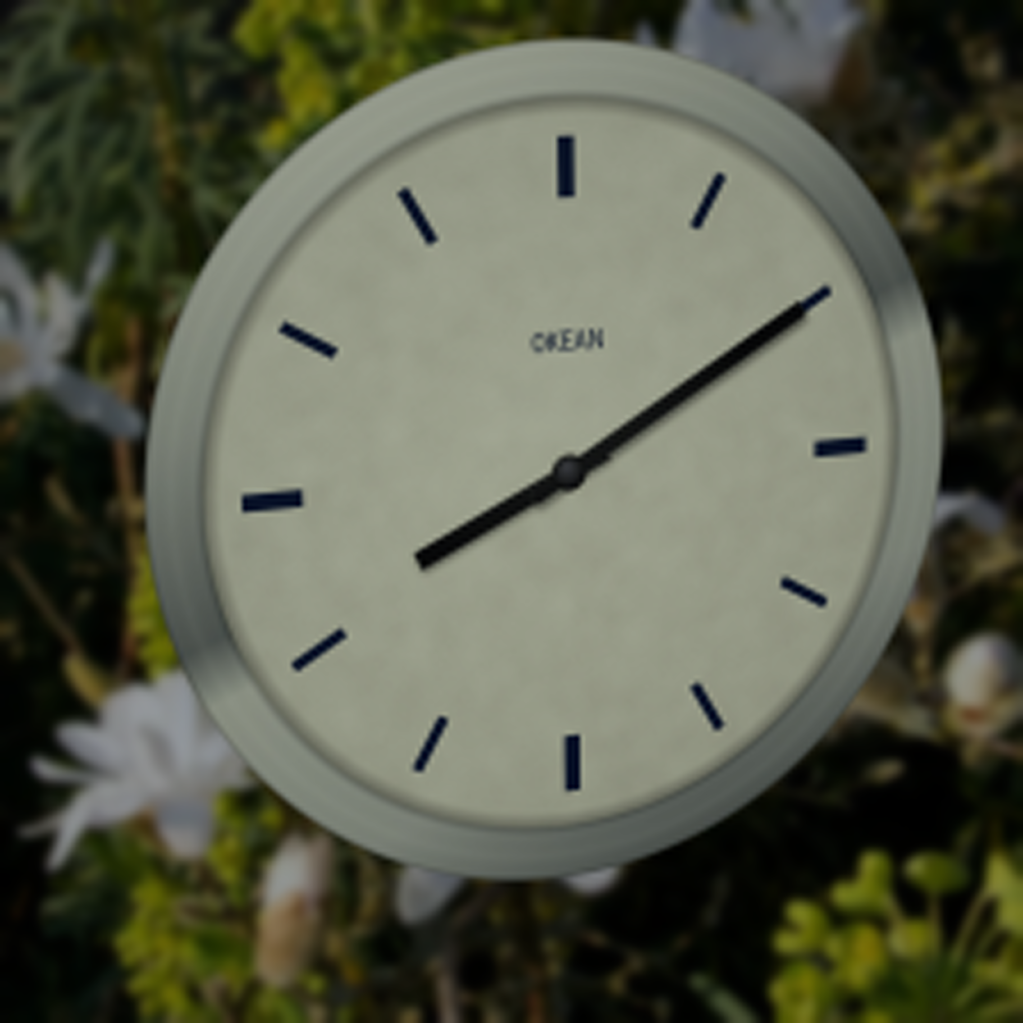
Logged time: 8.10
